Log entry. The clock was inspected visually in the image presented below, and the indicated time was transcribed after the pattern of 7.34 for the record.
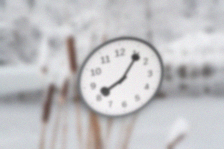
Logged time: 8.06
